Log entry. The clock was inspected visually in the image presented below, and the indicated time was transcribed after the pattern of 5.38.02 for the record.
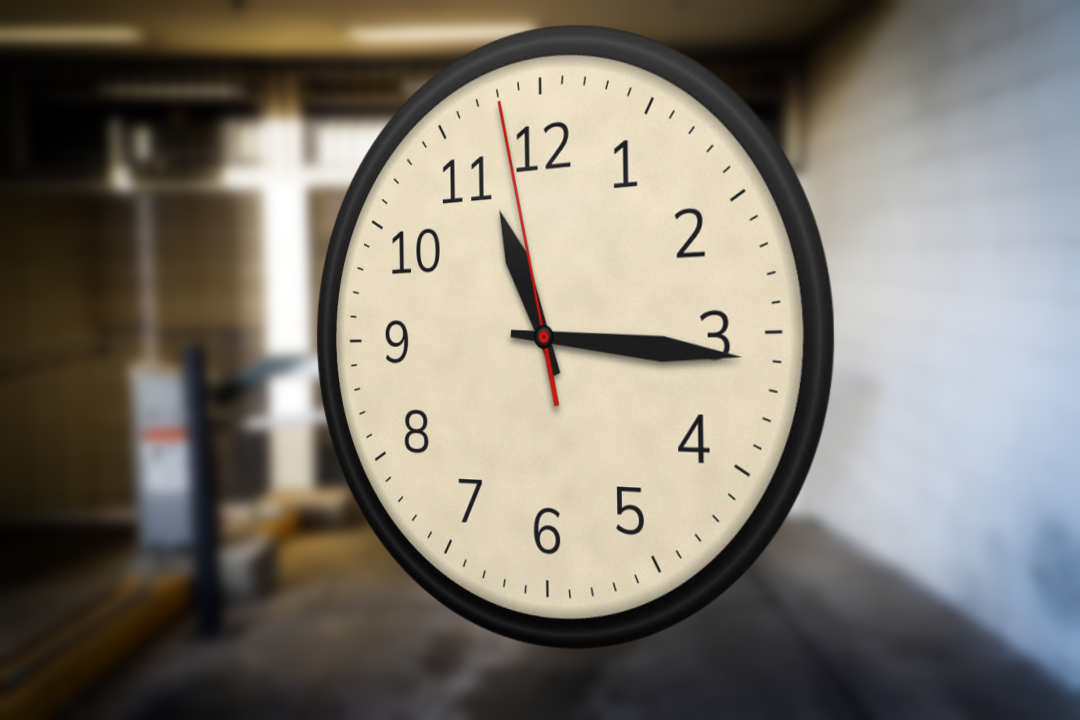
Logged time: 11.15.58
